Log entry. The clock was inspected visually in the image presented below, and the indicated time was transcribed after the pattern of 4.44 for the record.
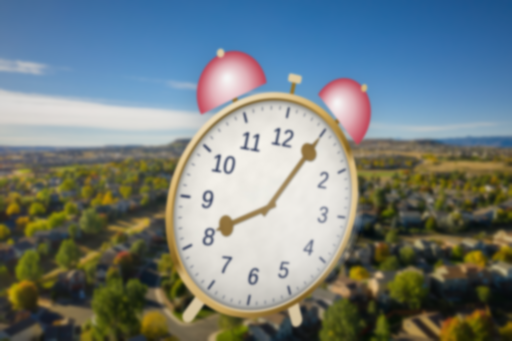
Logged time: 8.05
